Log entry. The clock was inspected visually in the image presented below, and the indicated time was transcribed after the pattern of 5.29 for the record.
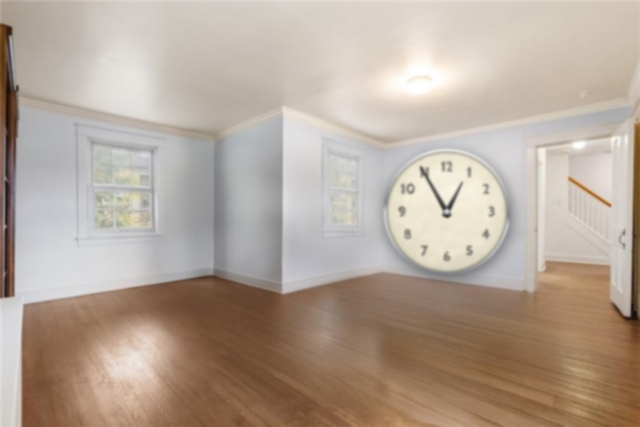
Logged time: 12.55
